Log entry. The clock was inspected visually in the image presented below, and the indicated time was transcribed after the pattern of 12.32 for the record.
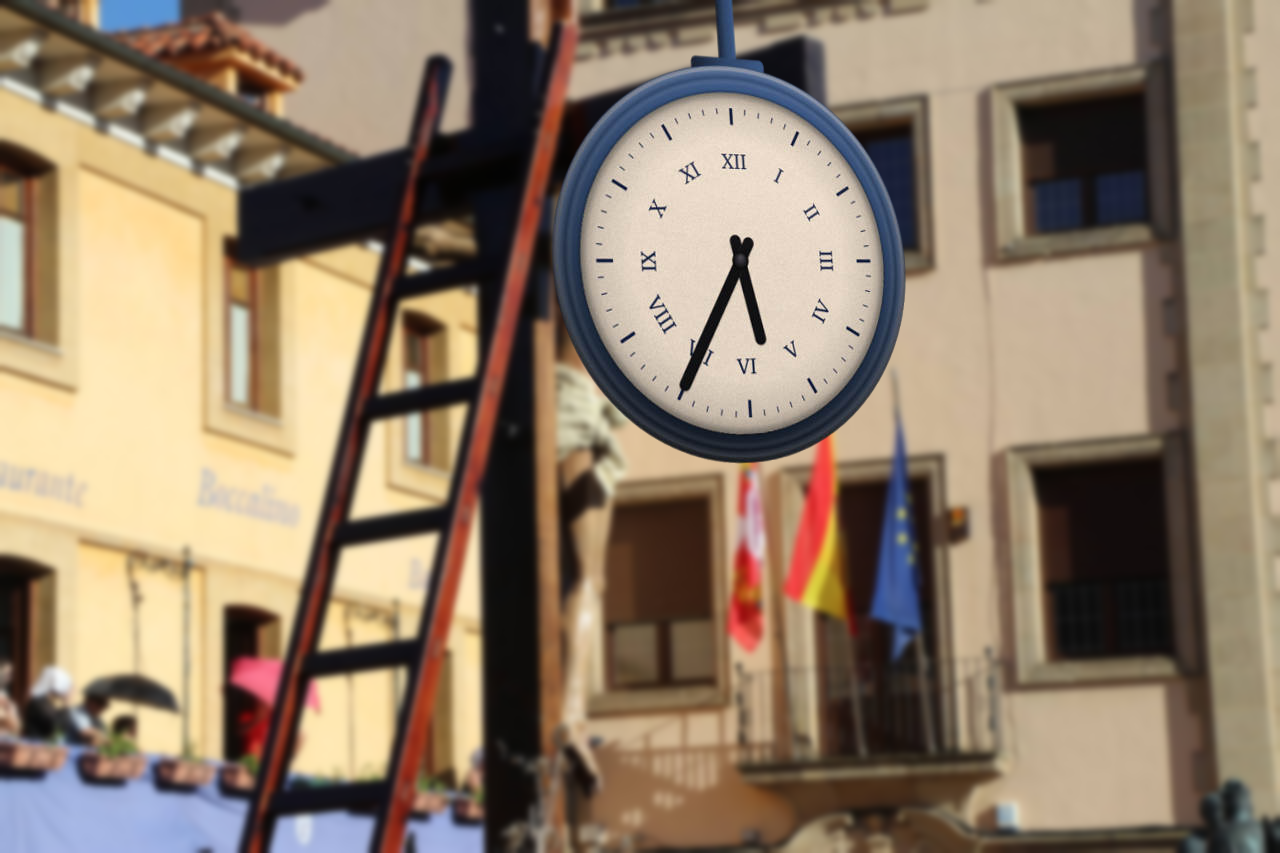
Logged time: 5.35
